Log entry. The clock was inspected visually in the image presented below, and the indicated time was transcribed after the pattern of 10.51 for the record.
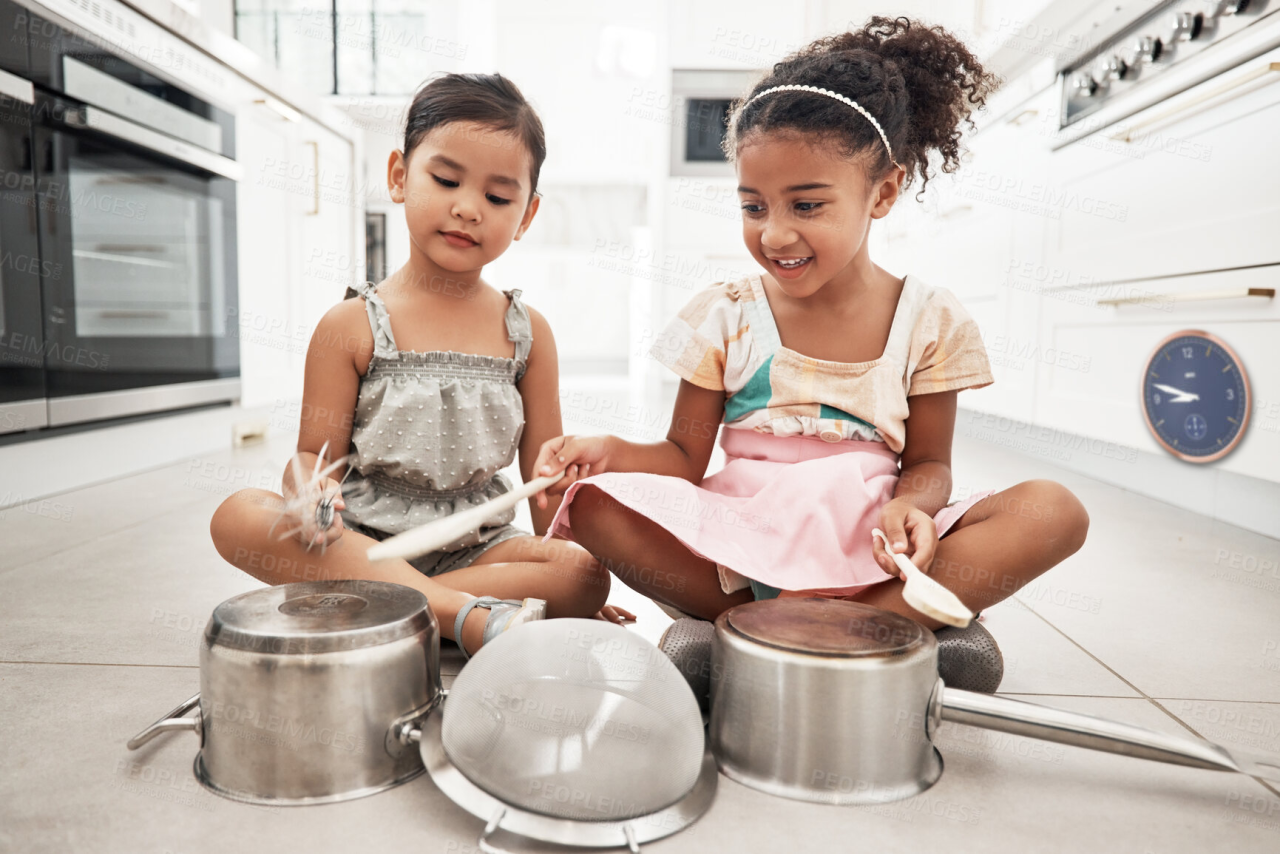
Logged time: 8.48
